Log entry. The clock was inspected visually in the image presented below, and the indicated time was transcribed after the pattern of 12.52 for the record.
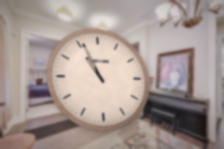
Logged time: 10.56
